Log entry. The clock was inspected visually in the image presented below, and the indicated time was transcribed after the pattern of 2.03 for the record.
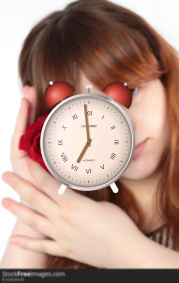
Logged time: 6.59
